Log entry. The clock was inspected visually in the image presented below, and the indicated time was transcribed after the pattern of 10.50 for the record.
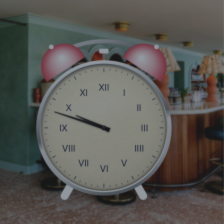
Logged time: 9.48
